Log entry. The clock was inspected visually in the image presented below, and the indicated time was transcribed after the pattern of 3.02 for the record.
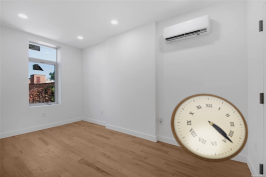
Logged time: 4.23
